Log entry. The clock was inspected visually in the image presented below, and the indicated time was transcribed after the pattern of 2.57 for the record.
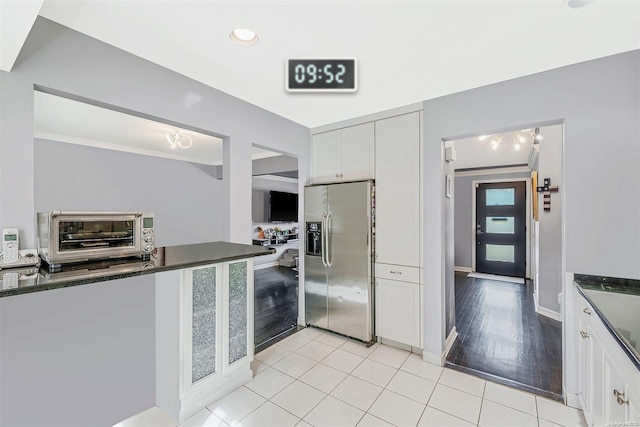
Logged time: 9.52
